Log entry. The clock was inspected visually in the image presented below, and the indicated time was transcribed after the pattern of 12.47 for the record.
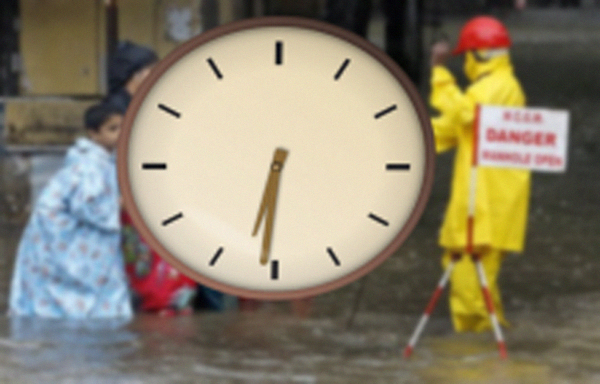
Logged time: 6.31
